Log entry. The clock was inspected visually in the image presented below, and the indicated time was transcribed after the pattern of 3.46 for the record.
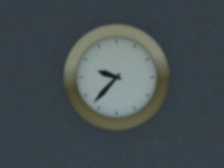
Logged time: 9.37
